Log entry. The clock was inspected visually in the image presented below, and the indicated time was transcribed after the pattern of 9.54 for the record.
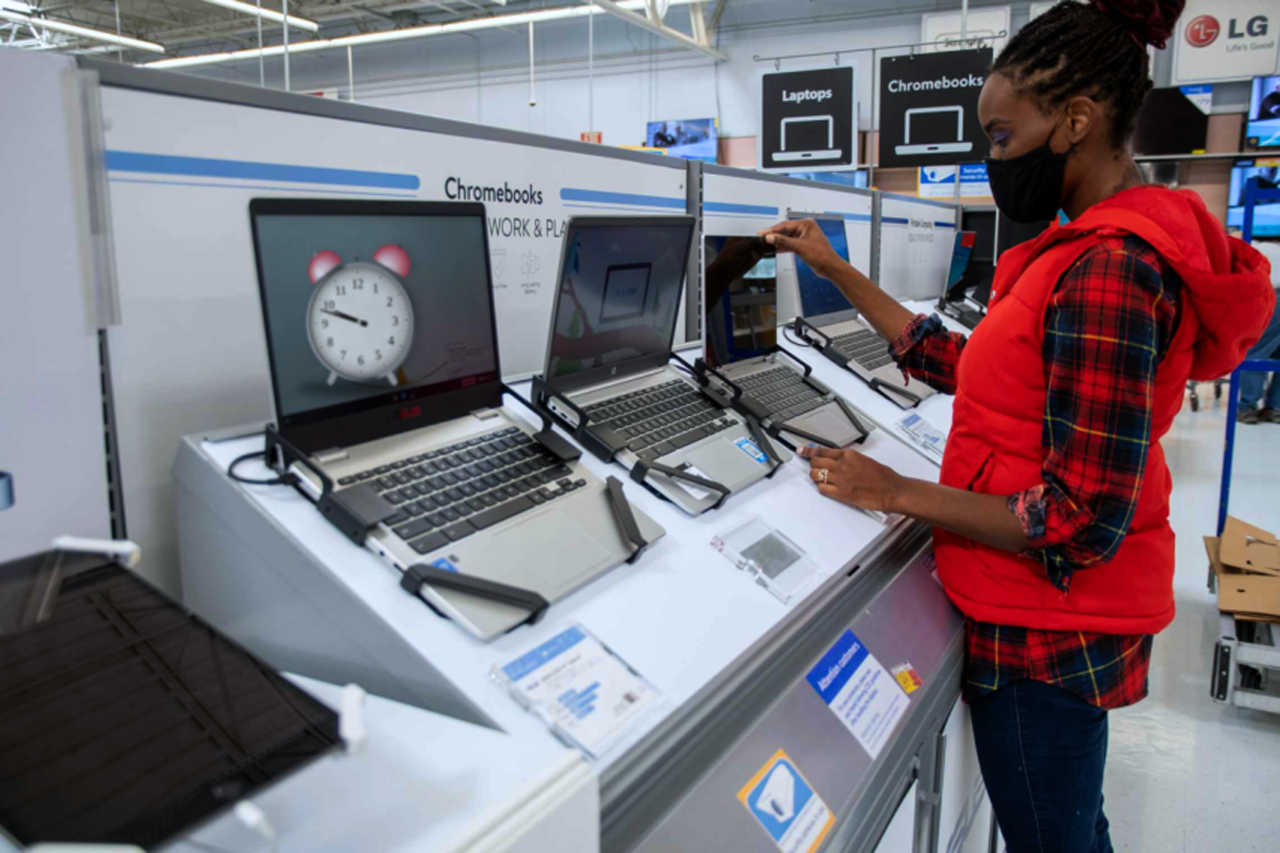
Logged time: 9.48
